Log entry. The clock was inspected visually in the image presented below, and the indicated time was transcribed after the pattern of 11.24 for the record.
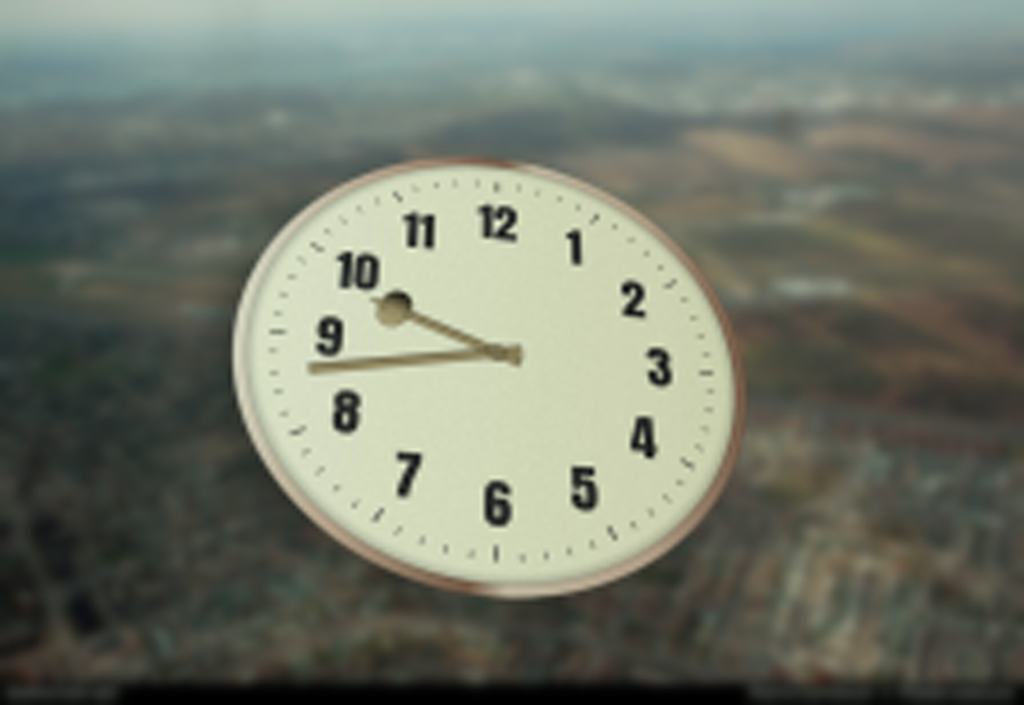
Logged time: 9.43
